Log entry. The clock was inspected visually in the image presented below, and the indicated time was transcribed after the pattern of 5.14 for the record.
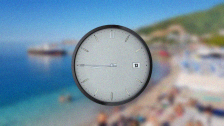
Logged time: 8.45
